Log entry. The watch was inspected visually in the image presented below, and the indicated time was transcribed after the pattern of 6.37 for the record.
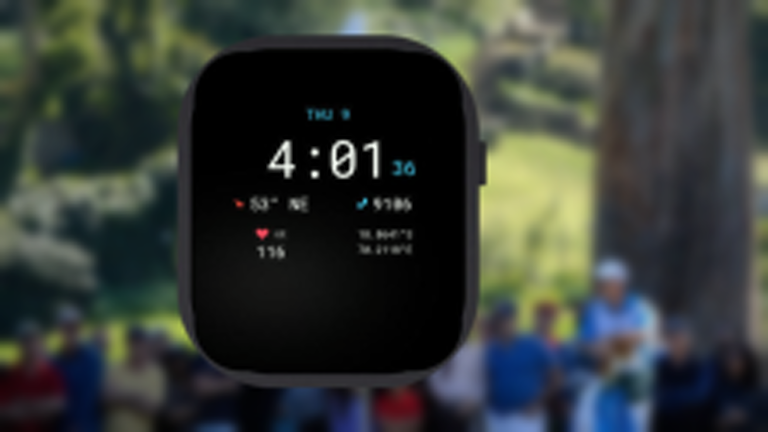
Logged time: 4.01
